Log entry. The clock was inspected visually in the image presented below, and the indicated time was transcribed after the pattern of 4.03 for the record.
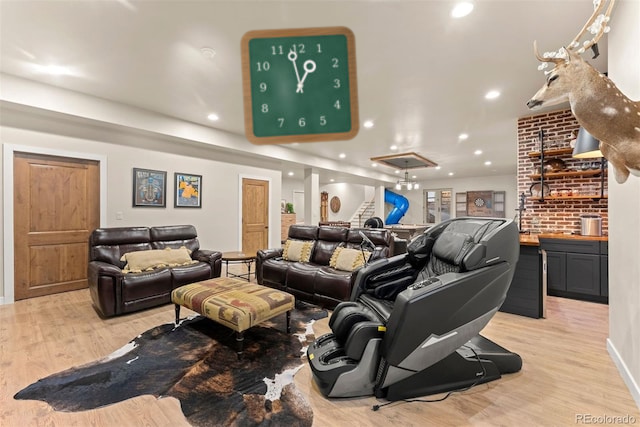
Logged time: 12.58
